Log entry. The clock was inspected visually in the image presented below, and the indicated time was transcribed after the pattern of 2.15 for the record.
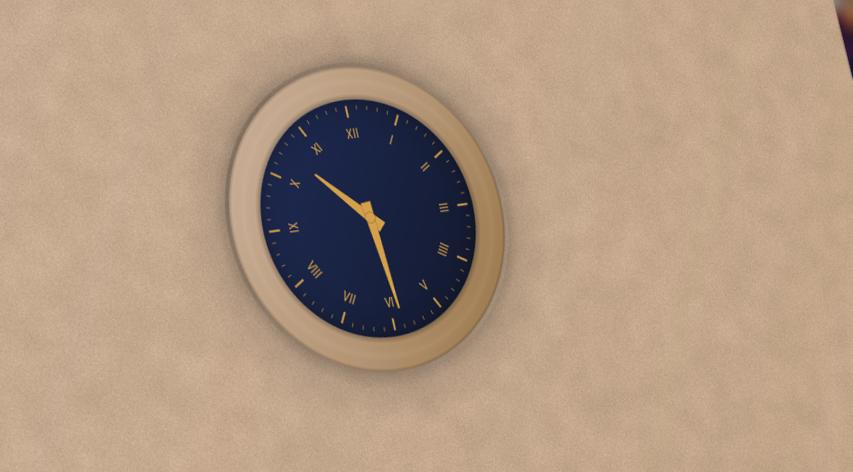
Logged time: 10.29
